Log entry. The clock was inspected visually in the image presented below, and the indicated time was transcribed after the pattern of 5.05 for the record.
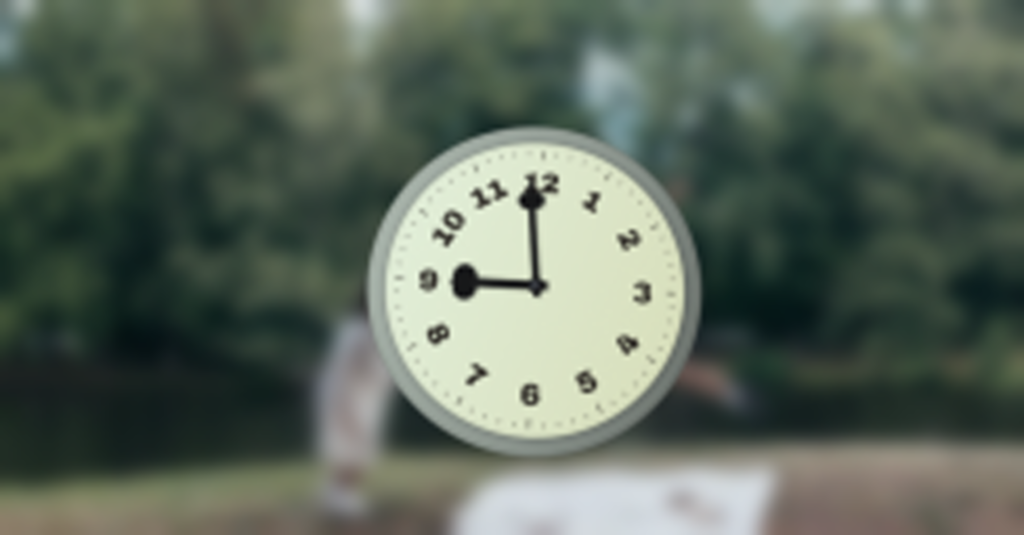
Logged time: 8.59
